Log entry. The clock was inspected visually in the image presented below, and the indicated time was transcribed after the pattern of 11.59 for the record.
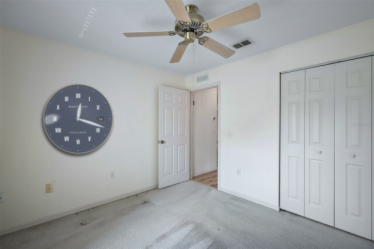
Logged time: 12.18
